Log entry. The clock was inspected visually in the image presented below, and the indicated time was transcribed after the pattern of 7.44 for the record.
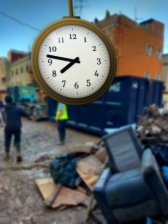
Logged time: 7.47
